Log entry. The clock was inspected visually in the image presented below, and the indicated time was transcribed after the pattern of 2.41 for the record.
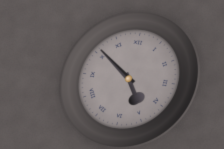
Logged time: 4.51
